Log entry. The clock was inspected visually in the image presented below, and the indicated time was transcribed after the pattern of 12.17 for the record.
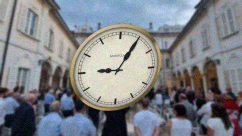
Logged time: 9.05
